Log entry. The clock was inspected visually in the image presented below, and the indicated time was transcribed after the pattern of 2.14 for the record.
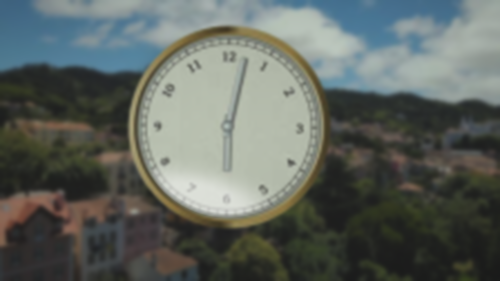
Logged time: 6.02
